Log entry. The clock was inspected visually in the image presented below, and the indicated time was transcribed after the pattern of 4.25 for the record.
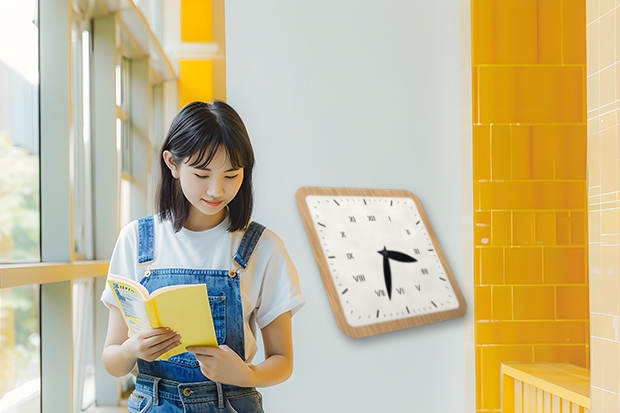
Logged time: 3.33
